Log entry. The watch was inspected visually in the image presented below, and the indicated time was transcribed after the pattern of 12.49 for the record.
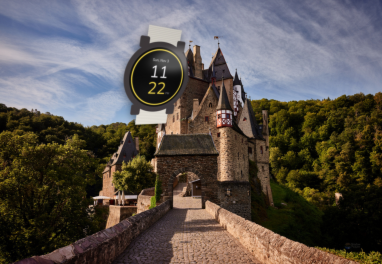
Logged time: 11.22
